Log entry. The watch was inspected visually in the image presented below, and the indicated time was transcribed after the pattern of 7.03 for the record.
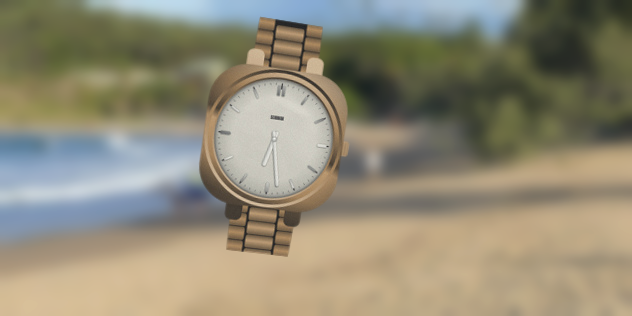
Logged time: 6.28
